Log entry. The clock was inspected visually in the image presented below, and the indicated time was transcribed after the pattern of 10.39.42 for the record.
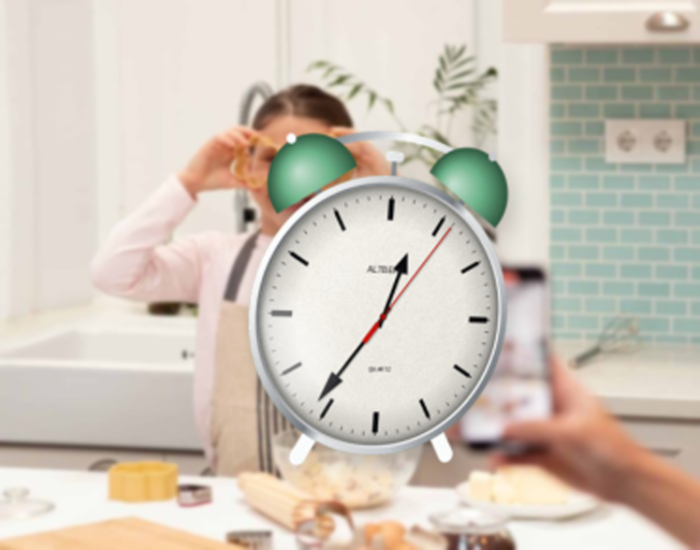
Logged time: 12.36.06
